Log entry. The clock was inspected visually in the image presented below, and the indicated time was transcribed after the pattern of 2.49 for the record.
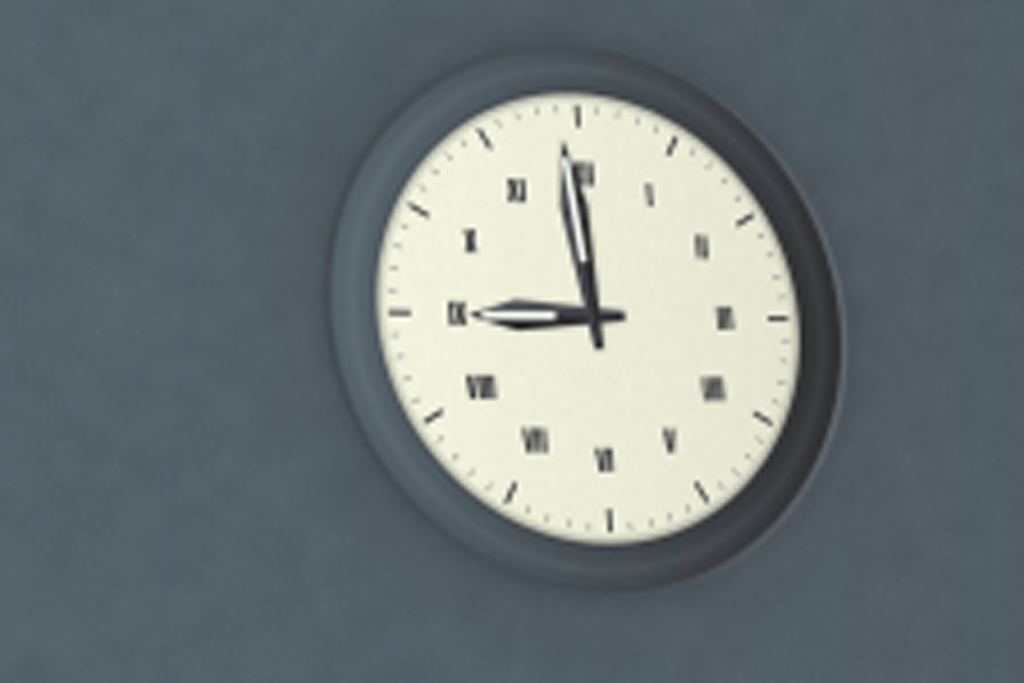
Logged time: 8.59
